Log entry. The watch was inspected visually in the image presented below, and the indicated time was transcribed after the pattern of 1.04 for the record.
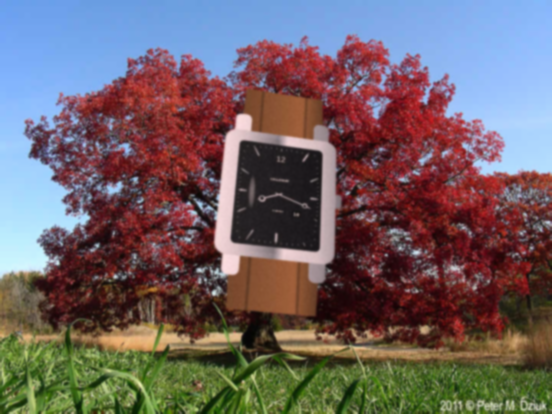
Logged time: 8.18
